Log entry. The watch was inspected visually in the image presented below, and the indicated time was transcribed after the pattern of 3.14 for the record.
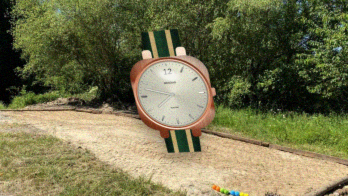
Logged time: 7.48
